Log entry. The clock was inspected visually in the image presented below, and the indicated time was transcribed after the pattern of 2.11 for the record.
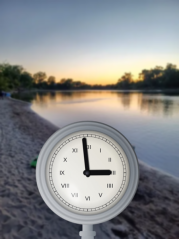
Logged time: 2.59
